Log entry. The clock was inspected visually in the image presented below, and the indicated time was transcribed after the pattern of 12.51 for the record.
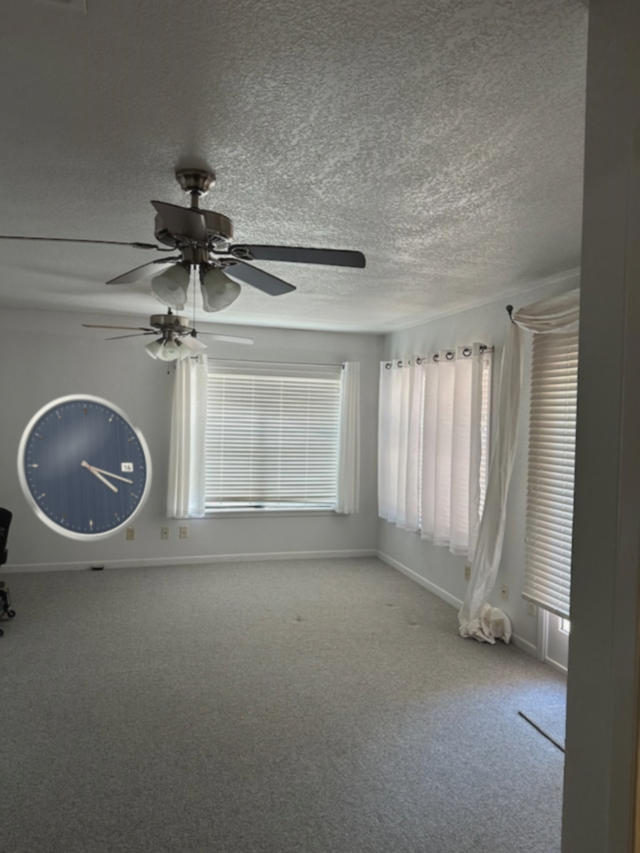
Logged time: 4.18
